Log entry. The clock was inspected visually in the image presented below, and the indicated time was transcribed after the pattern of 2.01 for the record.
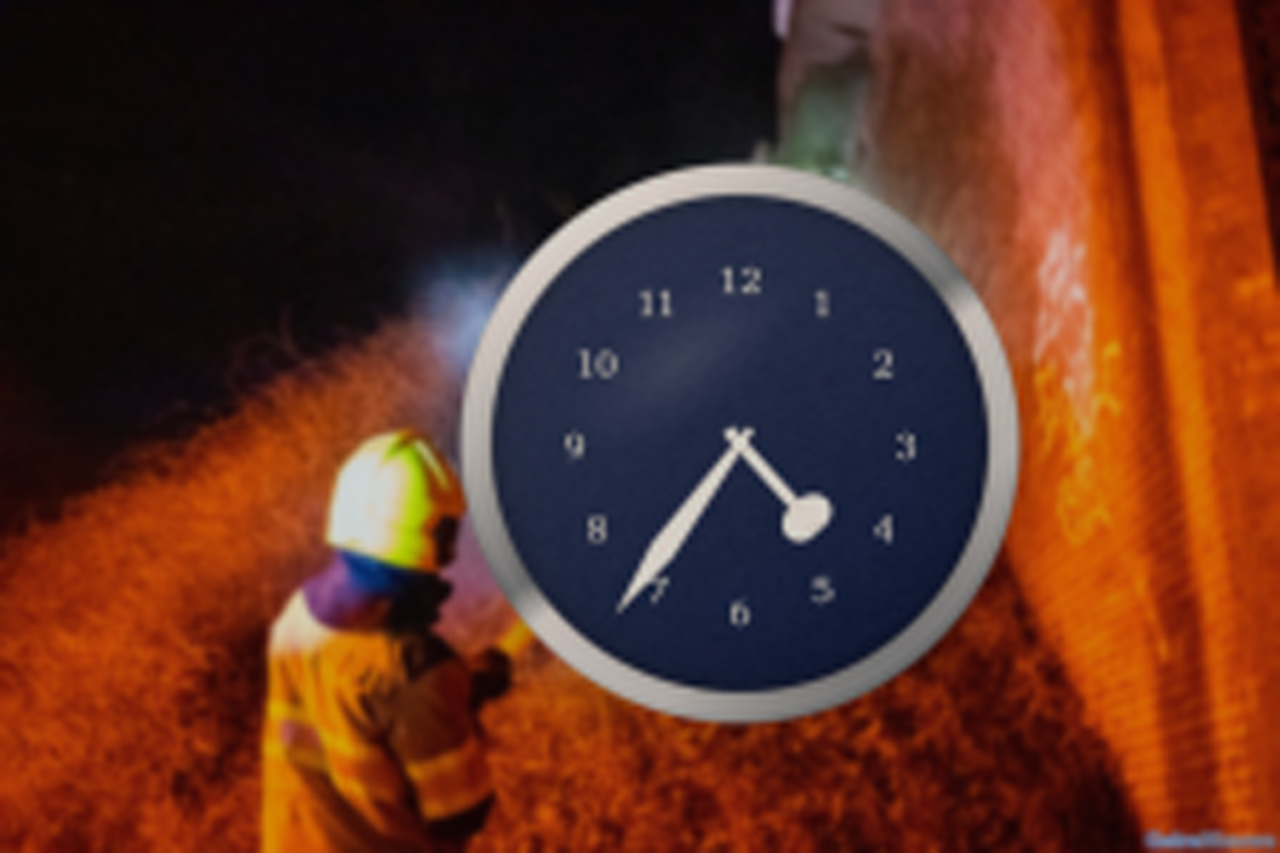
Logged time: 4.36
